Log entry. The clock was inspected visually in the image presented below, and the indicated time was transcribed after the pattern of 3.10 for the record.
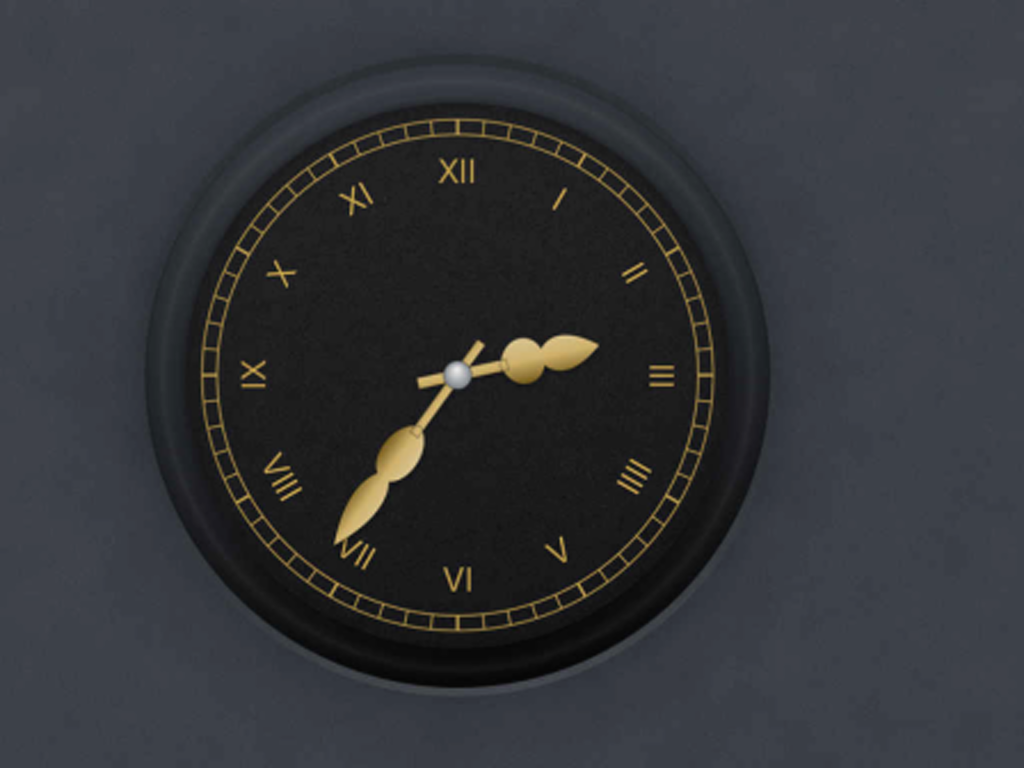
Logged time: 2.36
